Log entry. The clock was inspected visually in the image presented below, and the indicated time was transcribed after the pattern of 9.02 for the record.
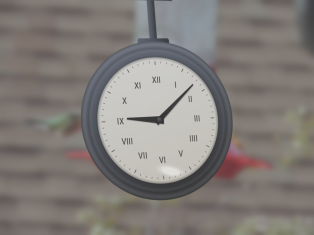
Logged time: 9.08
